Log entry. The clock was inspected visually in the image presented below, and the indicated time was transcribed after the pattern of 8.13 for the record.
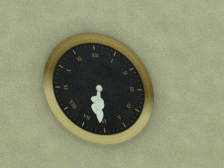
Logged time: 6.31
